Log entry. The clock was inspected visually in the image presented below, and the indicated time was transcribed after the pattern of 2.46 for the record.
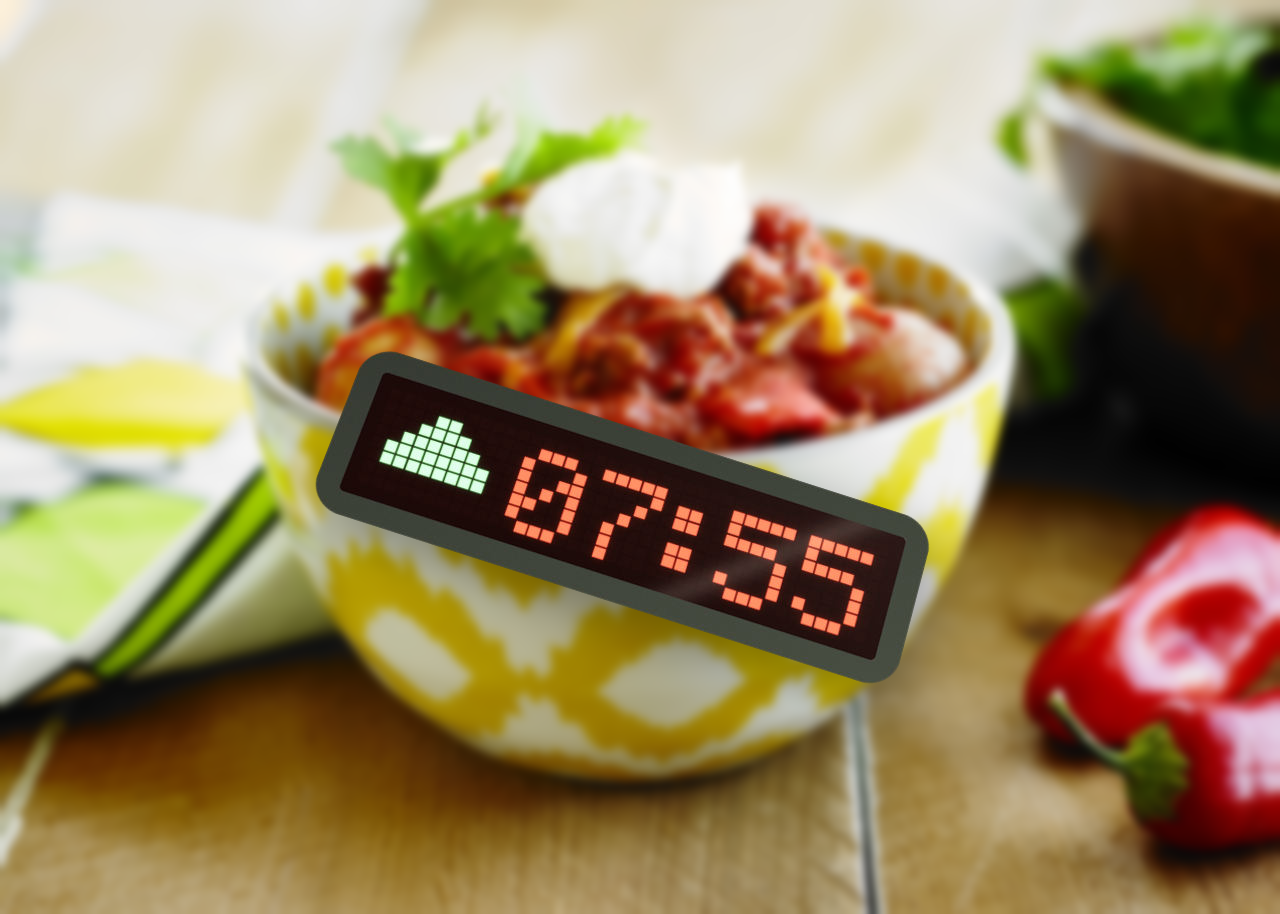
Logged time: 7.55
